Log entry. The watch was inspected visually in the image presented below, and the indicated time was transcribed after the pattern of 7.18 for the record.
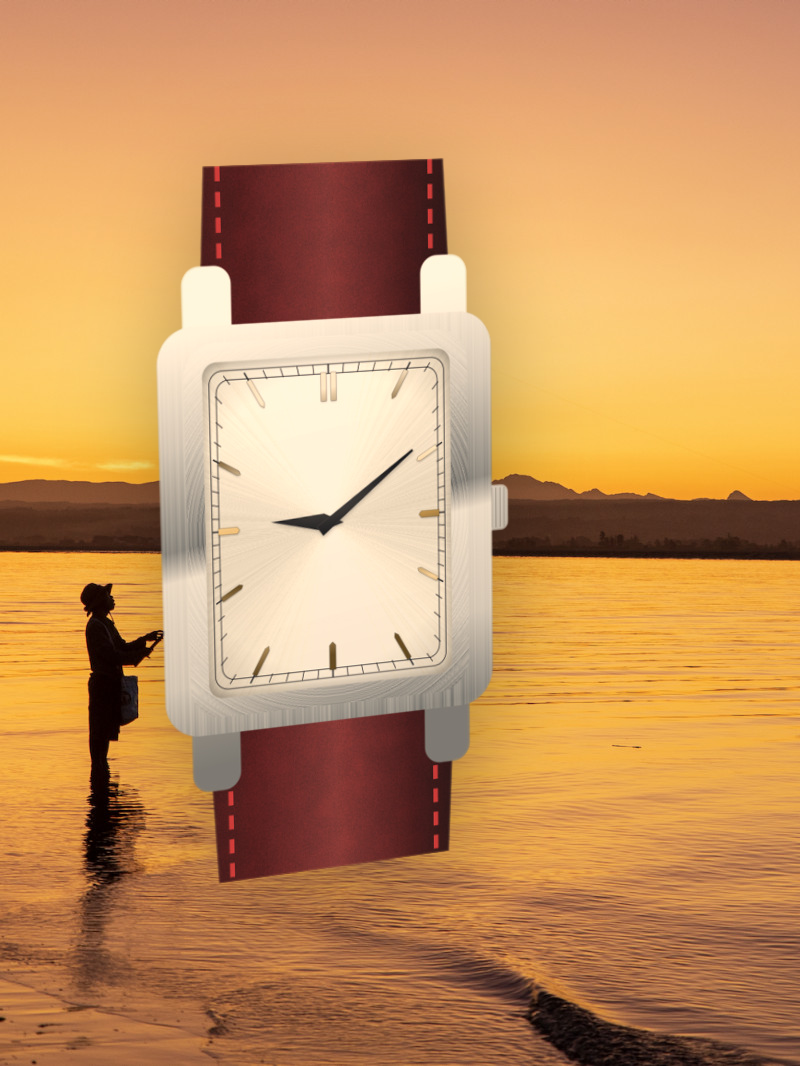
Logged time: 9.09
